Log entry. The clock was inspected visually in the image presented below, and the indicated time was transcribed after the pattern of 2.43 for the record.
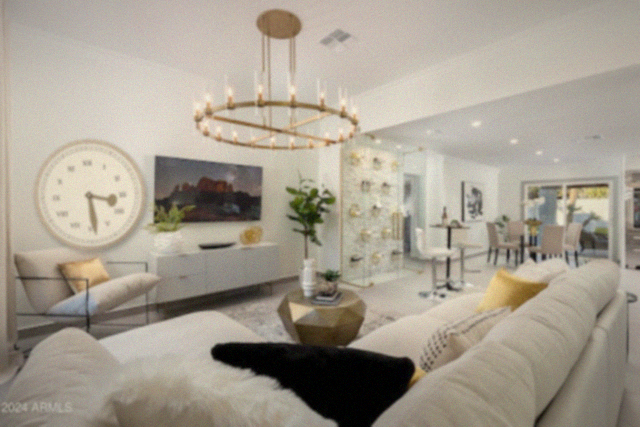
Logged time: 3.29
